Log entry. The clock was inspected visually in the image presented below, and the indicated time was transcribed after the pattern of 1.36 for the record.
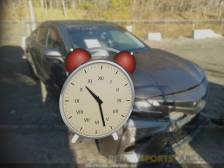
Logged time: 10.27
